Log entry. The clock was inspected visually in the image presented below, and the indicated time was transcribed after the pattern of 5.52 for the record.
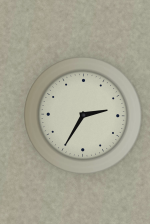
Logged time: 2.35
